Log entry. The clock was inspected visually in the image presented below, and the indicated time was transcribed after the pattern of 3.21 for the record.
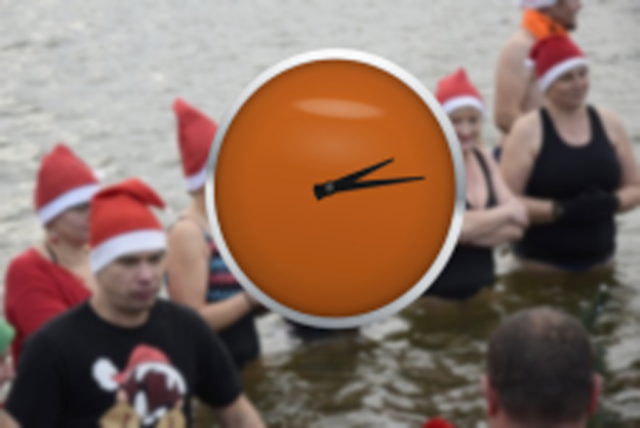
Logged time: 2.14
